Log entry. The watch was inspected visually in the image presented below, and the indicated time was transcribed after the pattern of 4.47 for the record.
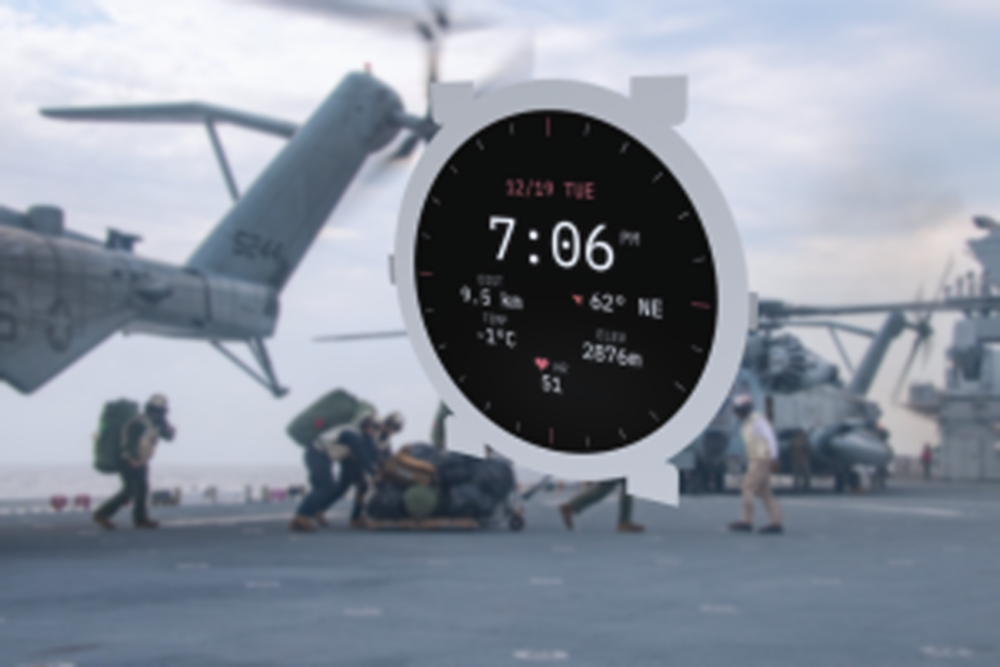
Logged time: 7.06
